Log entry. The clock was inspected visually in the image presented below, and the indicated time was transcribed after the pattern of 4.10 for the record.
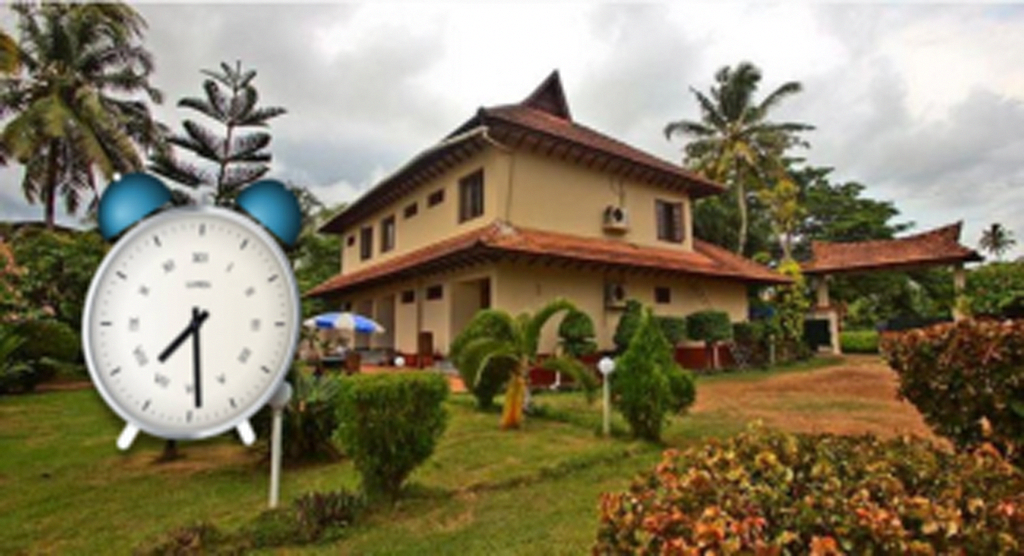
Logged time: 7.29
